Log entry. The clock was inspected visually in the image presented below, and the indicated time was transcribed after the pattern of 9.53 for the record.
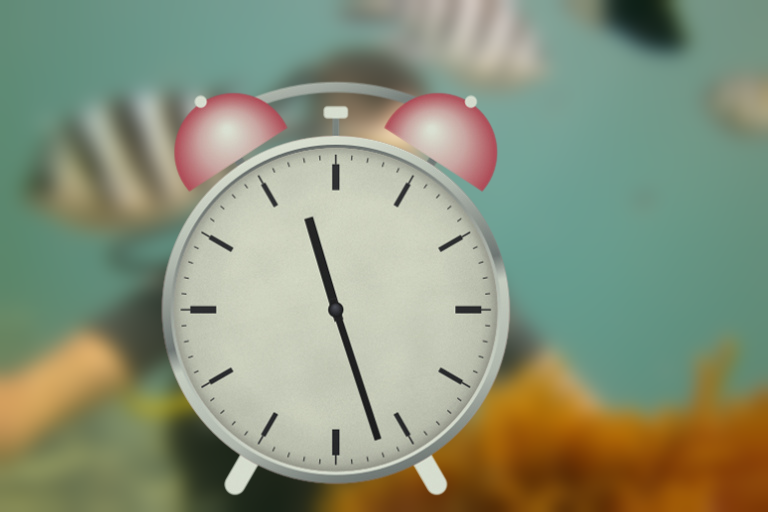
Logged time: 11.27
